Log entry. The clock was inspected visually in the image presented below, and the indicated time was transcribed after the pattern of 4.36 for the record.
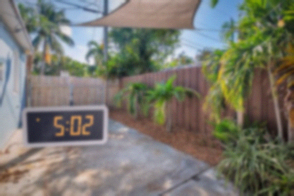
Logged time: 5.02
